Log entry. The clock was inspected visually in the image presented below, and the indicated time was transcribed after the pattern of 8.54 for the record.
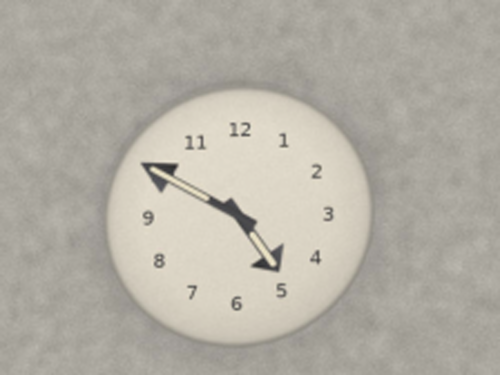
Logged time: 4.50
